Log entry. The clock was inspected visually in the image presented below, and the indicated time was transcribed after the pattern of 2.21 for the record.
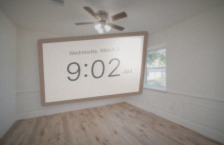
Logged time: 9.02
